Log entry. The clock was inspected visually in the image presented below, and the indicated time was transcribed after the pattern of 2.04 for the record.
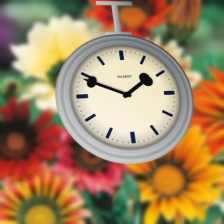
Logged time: 1.49
